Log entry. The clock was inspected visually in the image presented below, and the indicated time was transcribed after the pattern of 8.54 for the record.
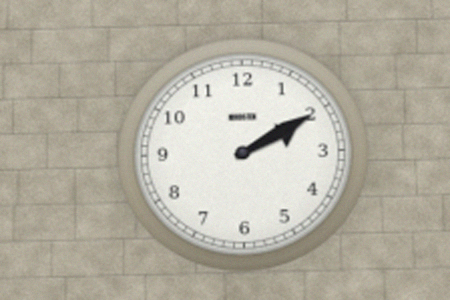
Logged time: 2.10
